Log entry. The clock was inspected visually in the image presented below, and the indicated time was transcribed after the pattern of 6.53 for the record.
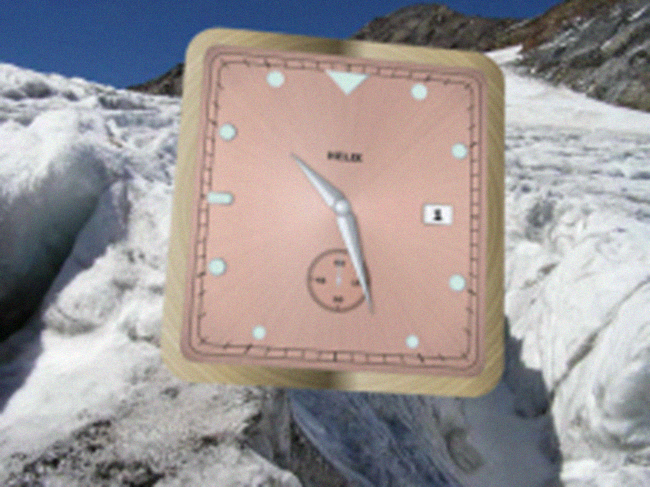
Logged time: 10.27
